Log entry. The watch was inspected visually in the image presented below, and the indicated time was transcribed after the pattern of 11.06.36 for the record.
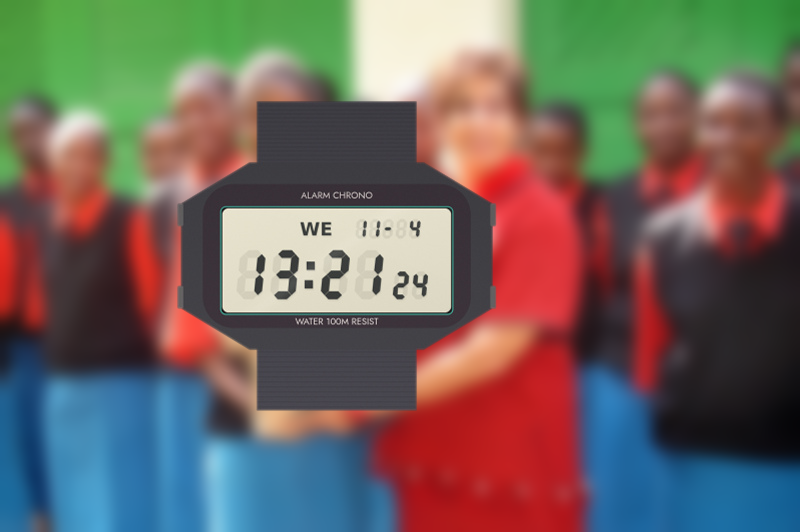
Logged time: 13.21.24
